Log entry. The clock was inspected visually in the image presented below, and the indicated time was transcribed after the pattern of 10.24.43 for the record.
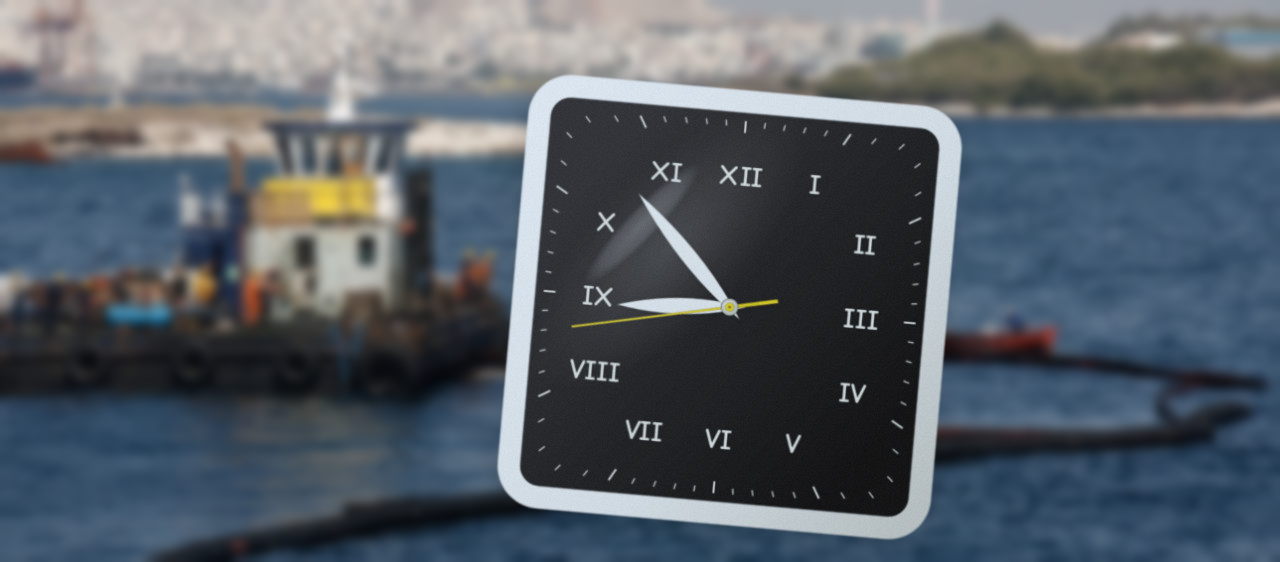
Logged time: 8.52.43
